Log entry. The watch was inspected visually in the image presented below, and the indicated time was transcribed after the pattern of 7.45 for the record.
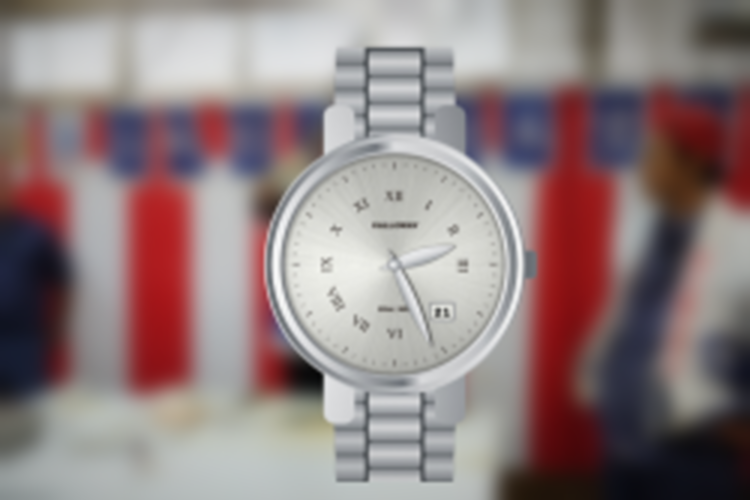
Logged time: 2.26
